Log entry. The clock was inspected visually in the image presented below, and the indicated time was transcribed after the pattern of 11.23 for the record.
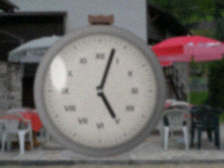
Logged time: 5.03
